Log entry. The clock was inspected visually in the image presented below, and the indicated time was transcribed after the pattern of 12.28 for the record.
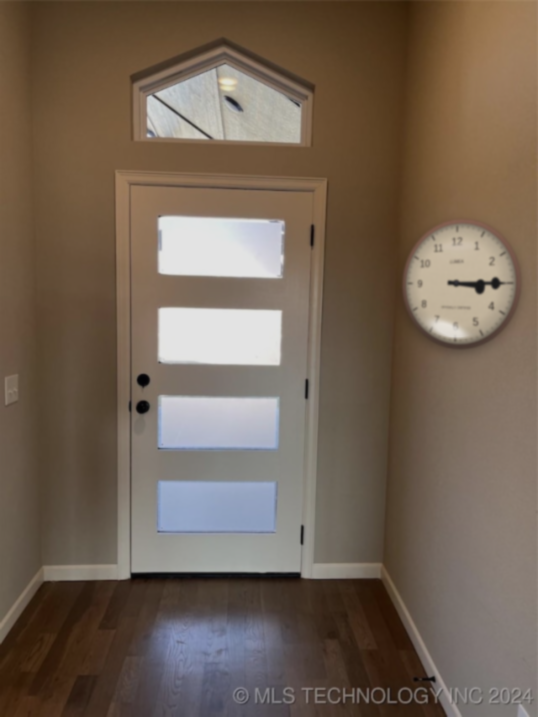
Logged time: 3.15
